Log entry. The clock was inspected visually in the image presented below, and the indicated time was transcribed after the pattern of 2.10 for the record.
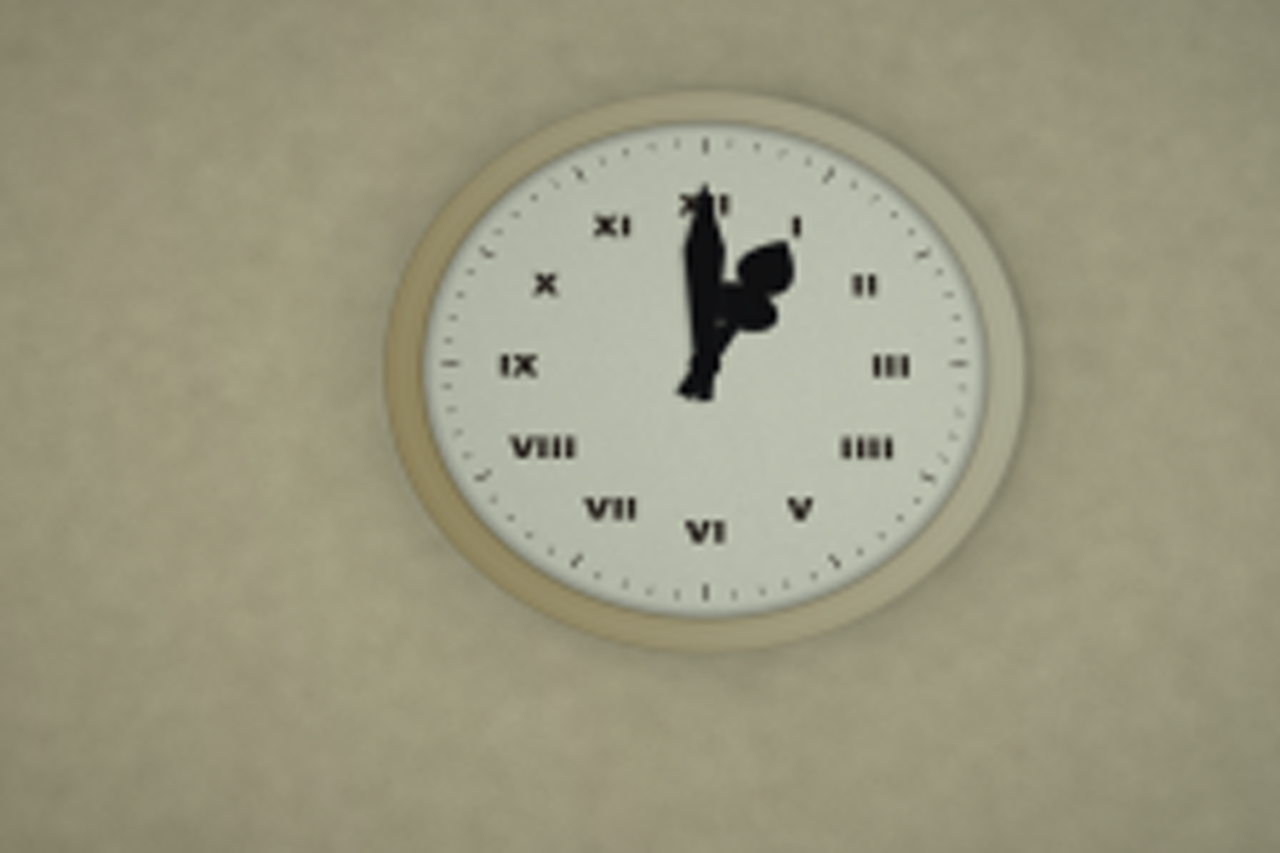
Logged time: 1.00
